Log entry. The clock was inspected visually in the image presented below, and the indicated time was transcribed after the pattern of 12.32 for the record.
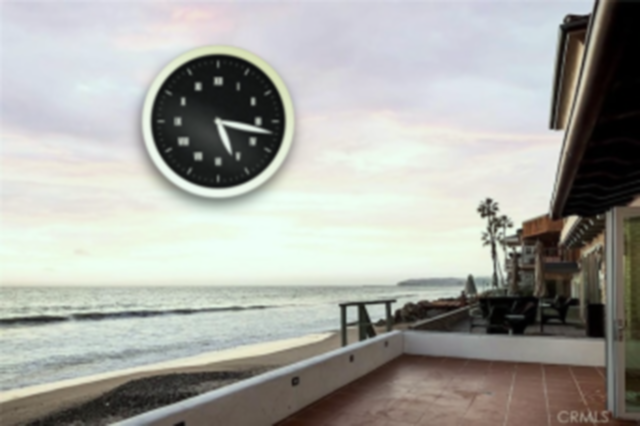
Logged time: 5.17
